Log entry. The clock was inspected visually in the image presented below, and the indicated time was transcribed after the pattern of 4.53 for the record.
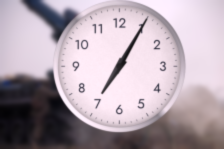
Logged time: 7.05
